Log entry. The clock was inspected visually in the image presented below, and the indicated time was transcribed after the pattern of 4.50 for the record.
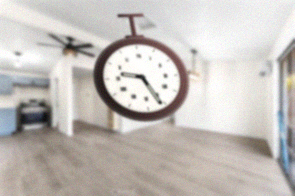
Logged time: 9.26
